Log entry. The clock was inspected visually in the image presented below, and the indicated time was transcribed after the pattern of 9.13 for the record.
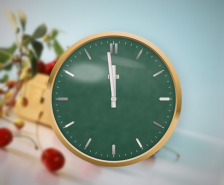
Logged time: 11.59
